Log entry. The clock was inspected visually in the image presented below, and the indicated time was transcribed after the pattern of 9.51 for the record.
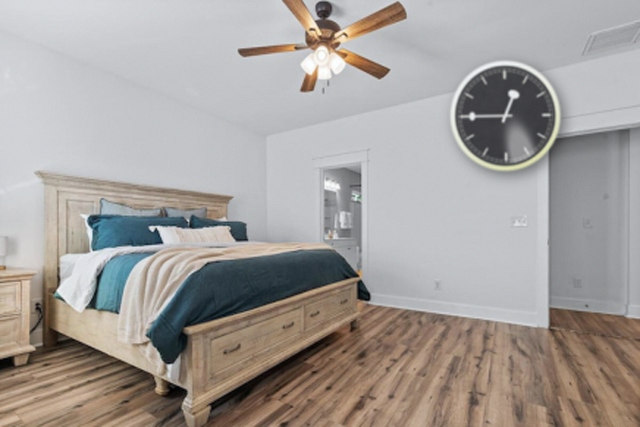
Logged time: 12.45
